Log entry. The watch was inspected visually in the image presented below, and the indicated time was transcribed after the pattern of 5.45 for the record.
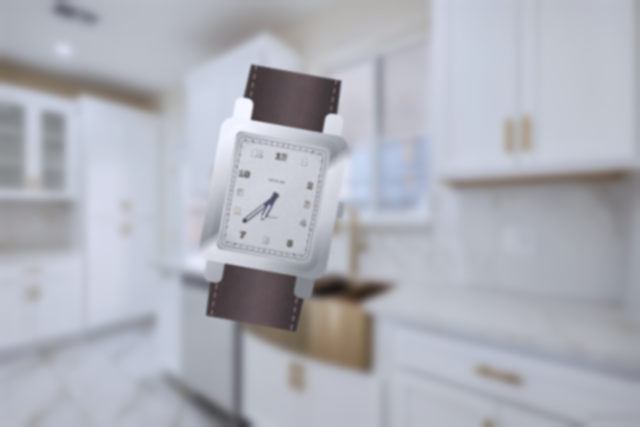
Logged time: 6.37
